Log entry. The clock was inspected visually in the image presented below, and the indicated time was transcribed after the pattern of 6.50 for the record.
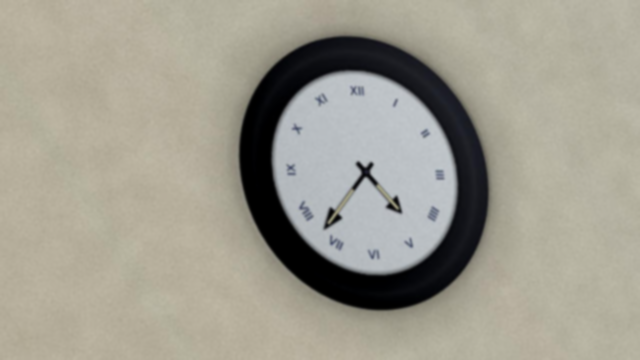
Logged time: 4.37
